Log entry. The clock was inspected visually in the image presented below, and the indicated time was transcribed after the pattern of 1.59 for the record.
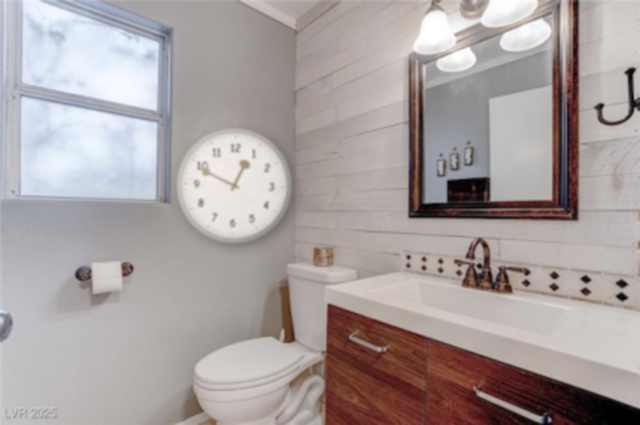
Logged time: 12.49
